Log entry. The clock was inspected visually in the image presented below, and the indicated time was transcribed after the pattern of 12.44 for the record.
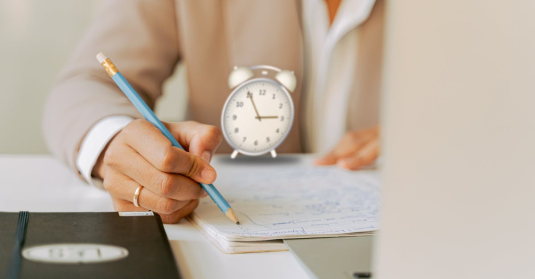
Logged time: 2.55
